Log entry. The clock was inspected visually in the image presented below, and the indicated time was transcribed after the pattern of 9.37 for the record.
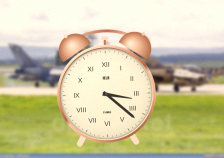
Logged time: 3.22
